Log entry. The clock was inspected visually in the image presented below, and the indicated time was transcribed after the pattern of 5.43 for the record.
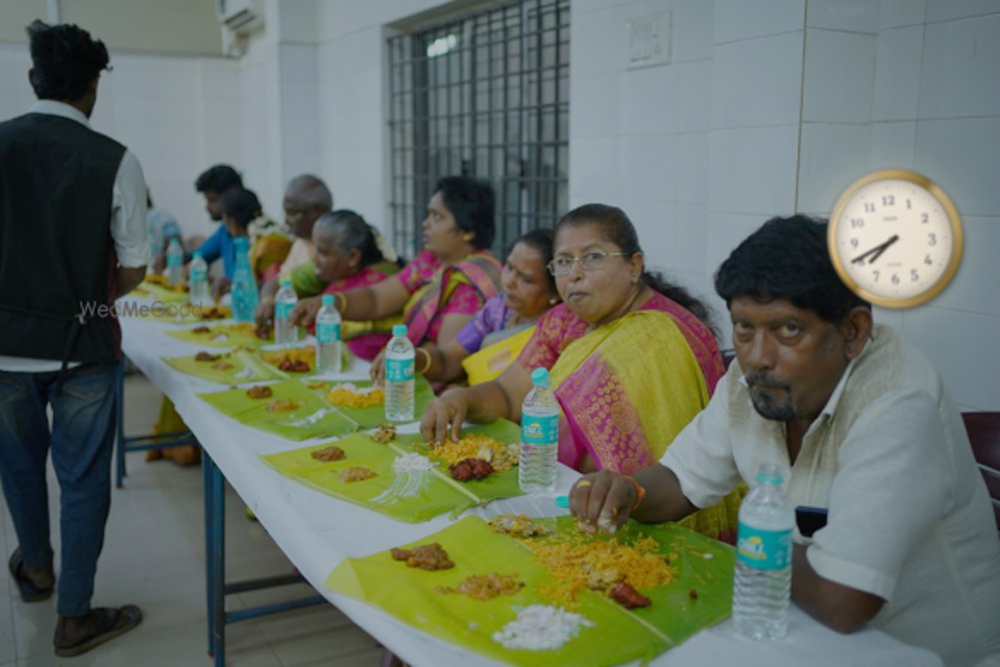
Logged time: 7.41
